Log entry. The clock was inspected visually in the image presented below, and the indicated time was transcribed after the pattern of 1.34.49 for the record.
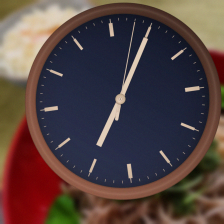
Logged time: 7.05.03
